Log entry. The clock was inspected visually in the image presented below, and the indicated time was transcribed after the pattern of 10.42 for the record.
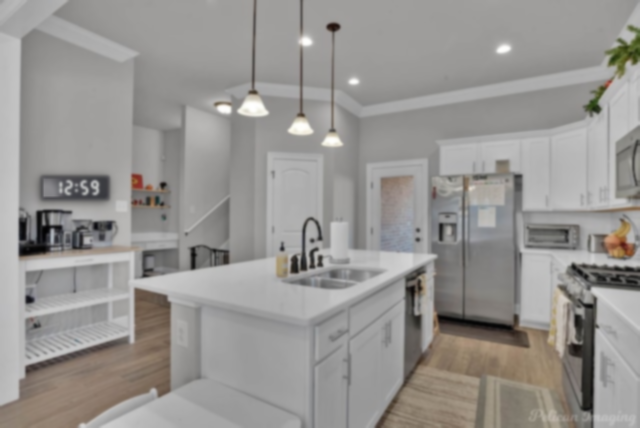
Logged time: 12.59
